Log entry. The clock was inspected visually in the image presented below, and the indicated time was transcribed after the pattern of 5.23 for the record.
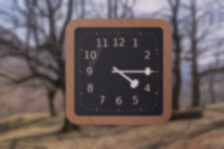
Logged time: 4.15
